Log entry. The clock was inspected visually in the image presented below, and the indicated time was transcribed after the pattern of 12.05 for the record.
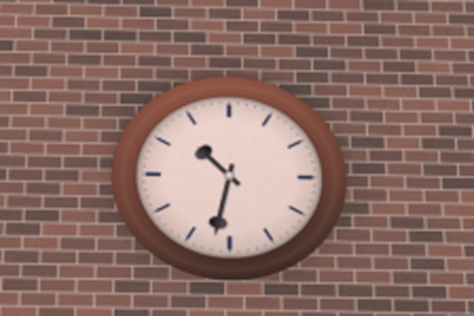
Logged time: 10.32
